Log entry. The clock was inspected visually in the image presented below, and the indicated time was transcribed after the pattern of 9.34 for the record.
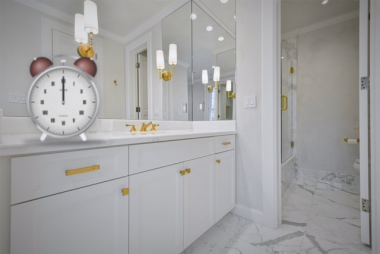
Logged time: 12.00
